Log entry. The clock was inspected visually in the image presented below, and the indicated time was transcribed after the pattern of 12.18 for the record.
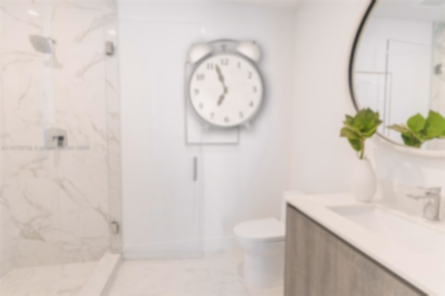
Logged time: 6.57
